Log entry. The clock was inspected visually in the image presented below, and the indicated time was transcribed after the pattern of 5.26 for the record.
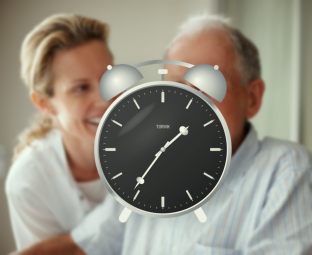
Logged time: 1.36
